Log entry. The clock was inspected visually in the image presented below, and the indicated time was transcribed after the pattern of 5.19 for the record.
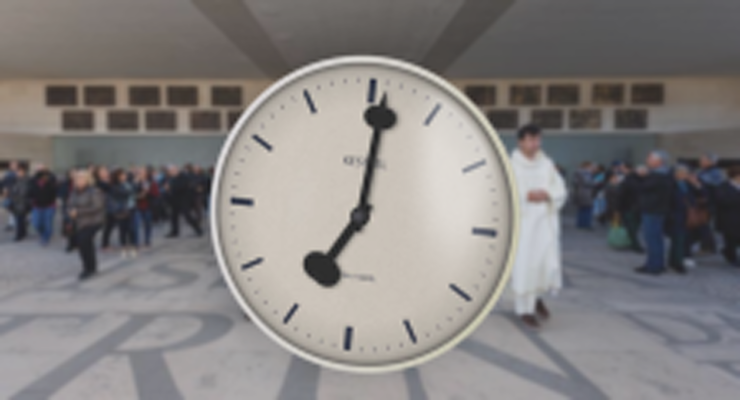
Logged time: 7.01
